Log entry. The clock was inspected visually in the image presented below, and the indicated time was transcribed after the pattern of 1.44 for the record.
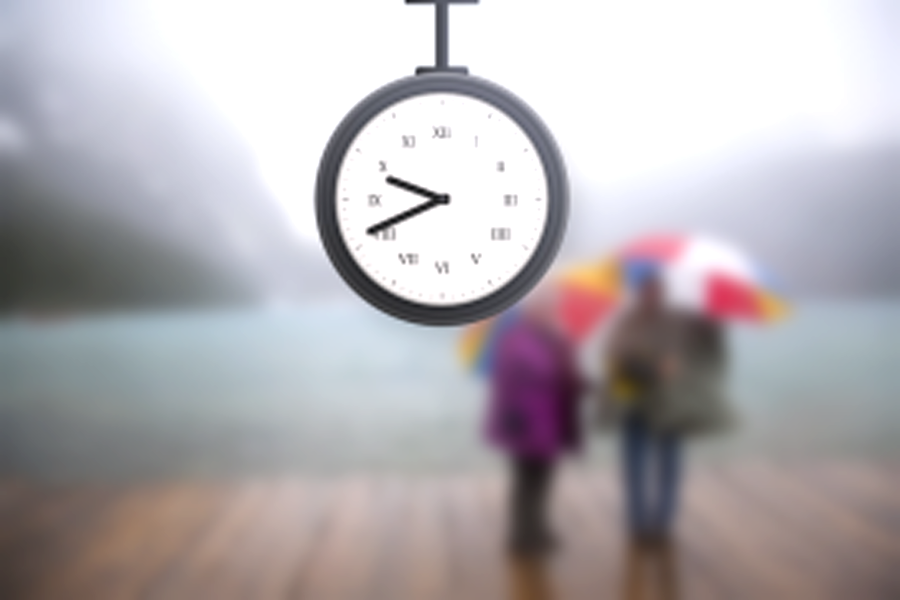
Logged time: 9.41
